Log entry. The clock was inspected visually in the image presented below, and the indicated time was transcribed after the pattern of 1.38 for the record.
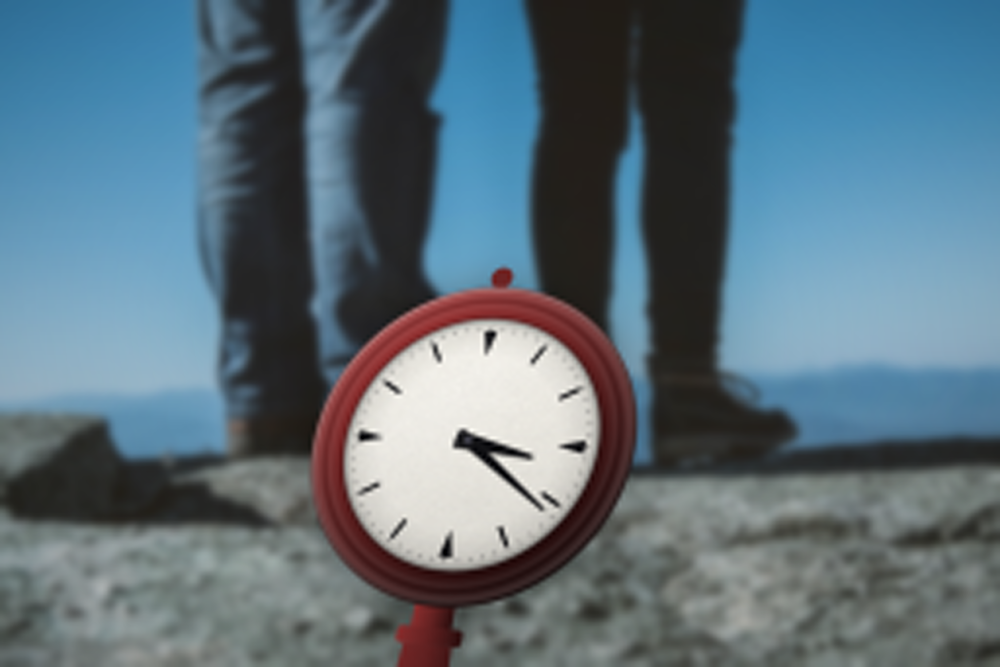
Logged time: 3.21
